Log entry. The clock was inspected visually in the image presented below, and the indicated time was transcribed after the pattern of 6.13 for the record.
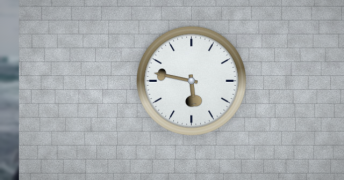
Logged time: 5.47
